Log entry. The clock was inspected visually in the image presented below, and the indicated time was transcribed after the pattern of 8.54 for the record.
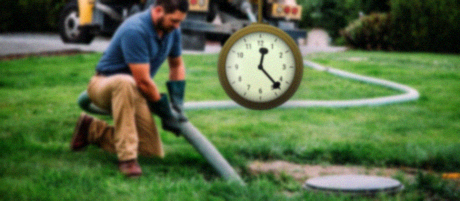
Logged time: 12.23
